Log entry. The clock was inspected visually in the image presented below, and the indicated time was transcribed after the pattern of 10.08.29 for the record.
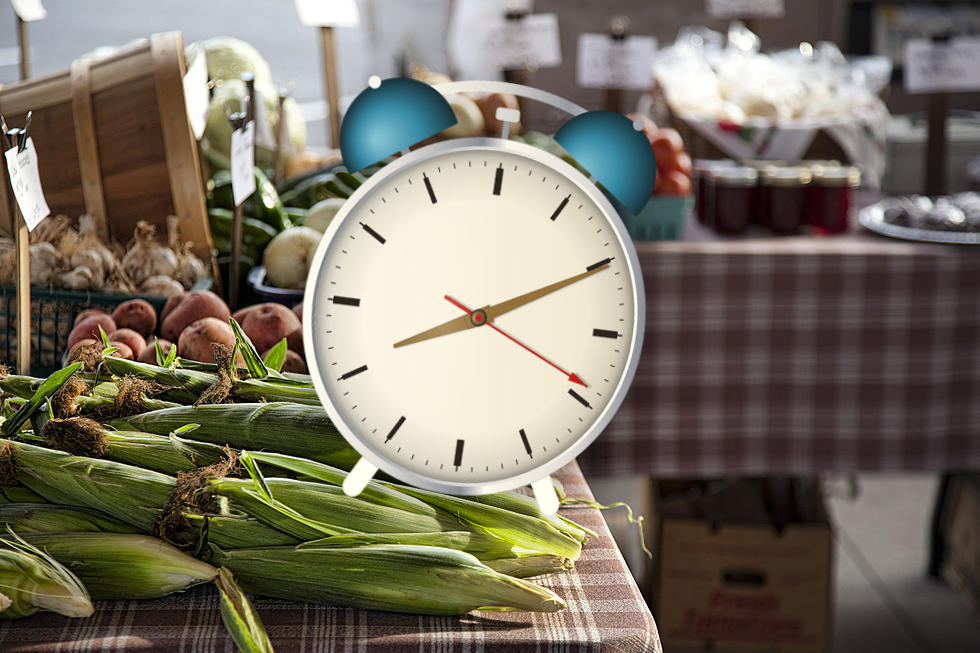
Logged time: 8.10.19
